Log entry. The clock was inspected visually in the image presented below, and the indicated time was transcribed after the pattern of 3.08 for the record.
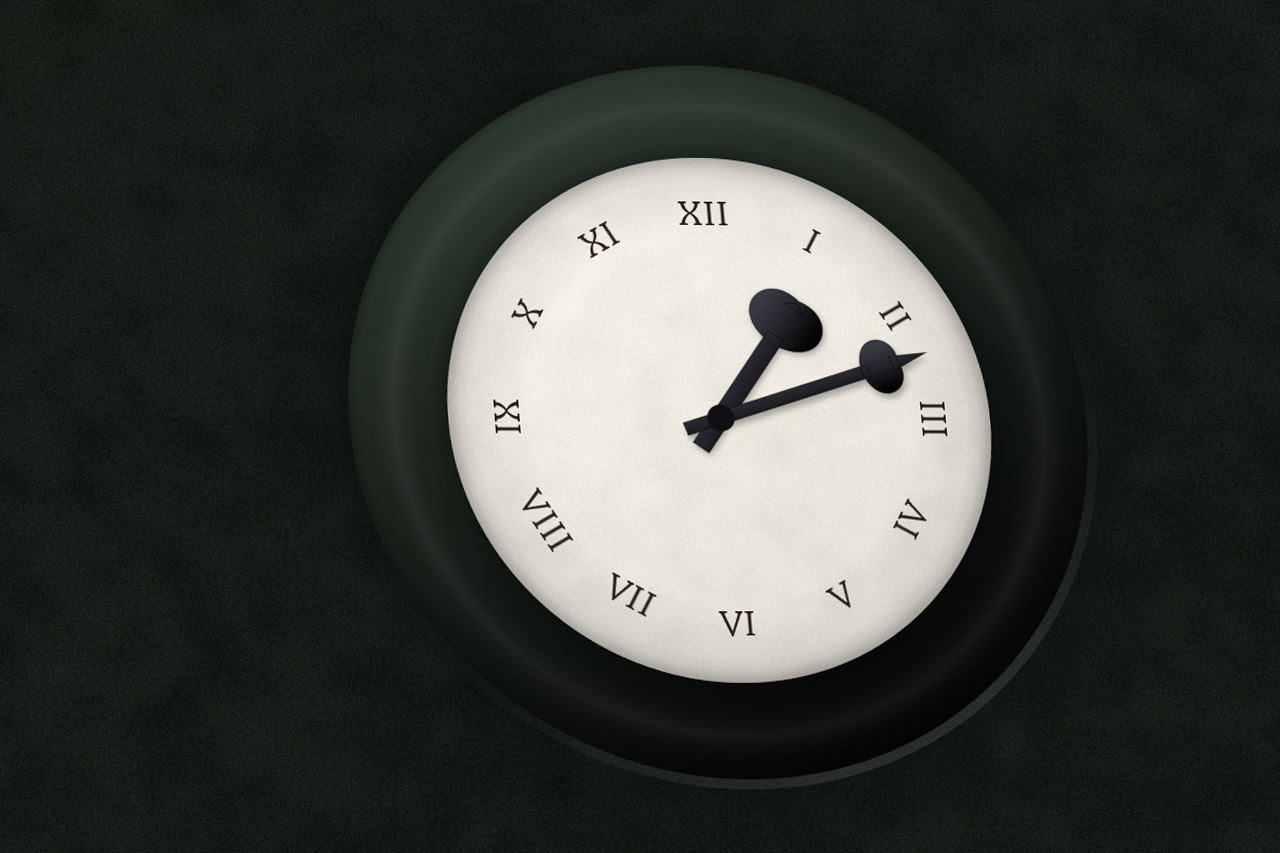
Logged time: 1.12
